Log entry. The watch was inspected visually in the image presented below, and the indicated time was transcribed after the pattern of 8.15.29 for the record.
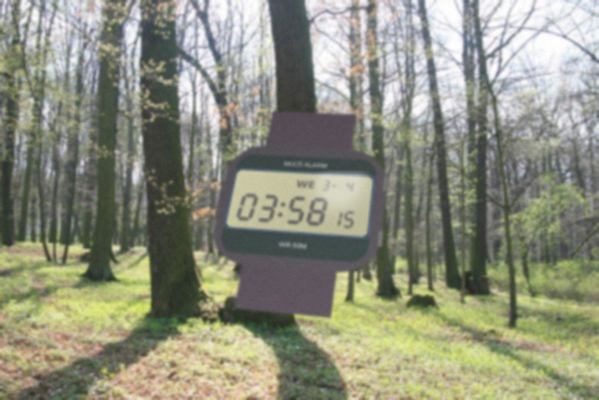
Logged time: 3.58.15
